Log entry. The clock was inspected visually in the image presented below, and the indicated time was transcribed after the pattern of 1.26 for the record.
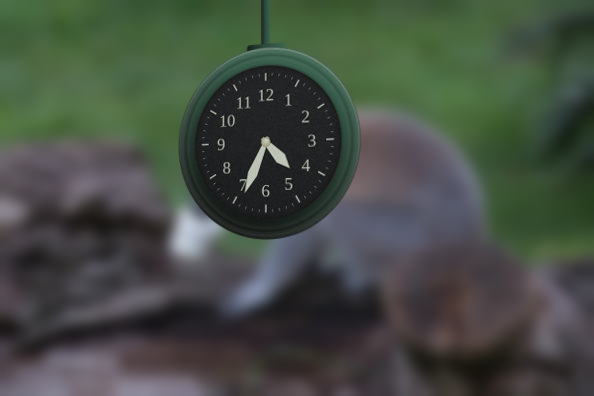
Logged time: 4.34
